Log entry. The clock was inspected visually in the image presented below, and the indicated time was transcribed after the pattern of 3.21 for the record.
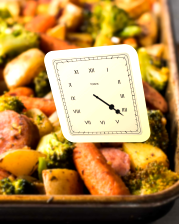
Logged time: 4.22
